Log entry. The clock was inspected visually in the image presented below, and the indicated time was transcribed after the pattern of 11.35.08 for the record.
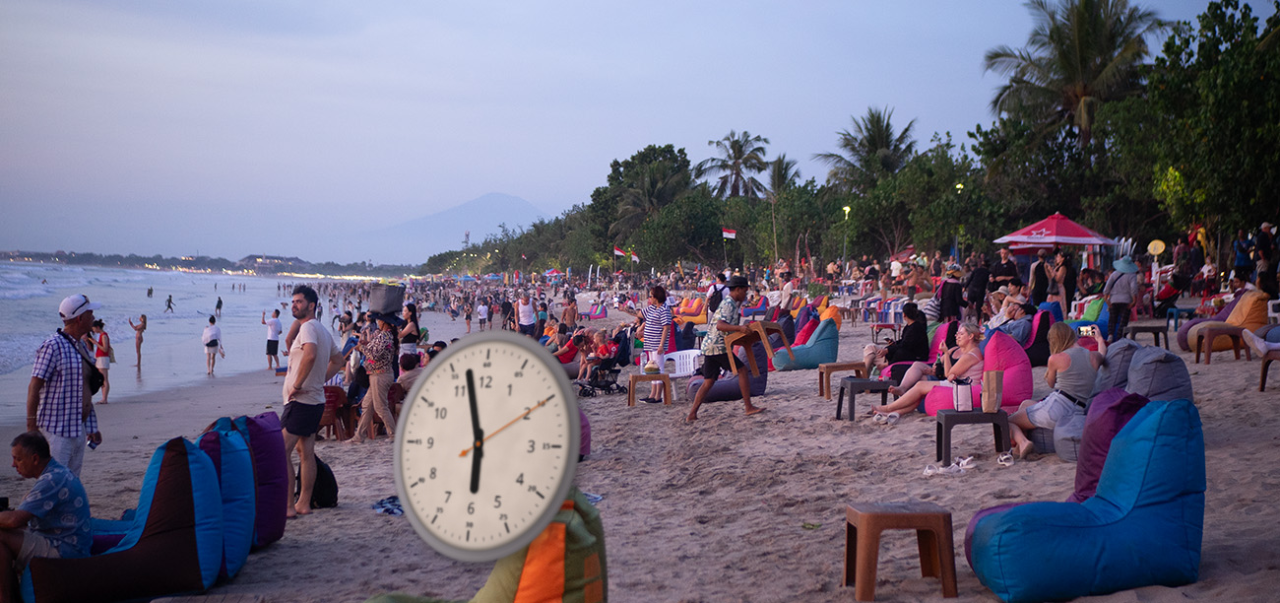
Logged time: 5.57.10
